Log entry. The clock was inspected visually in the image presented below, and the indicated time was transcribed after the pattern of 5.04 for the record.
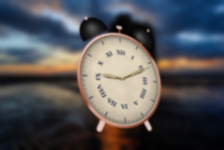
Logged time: 9.11
